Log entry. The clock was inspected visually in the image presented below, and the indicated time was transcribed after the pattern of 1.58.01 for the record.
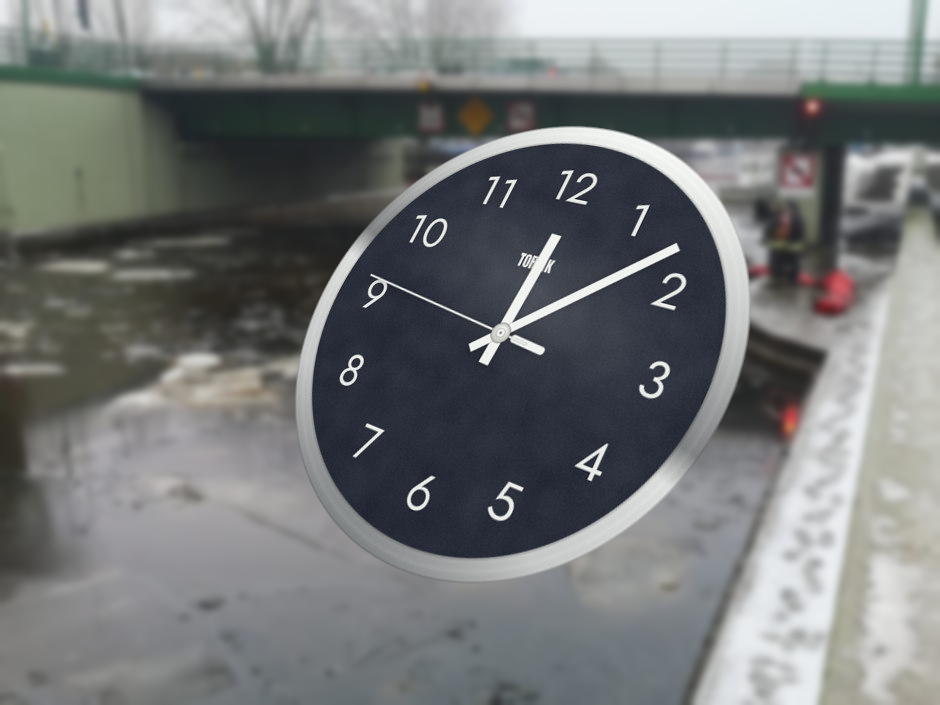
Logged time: 12.07.46
